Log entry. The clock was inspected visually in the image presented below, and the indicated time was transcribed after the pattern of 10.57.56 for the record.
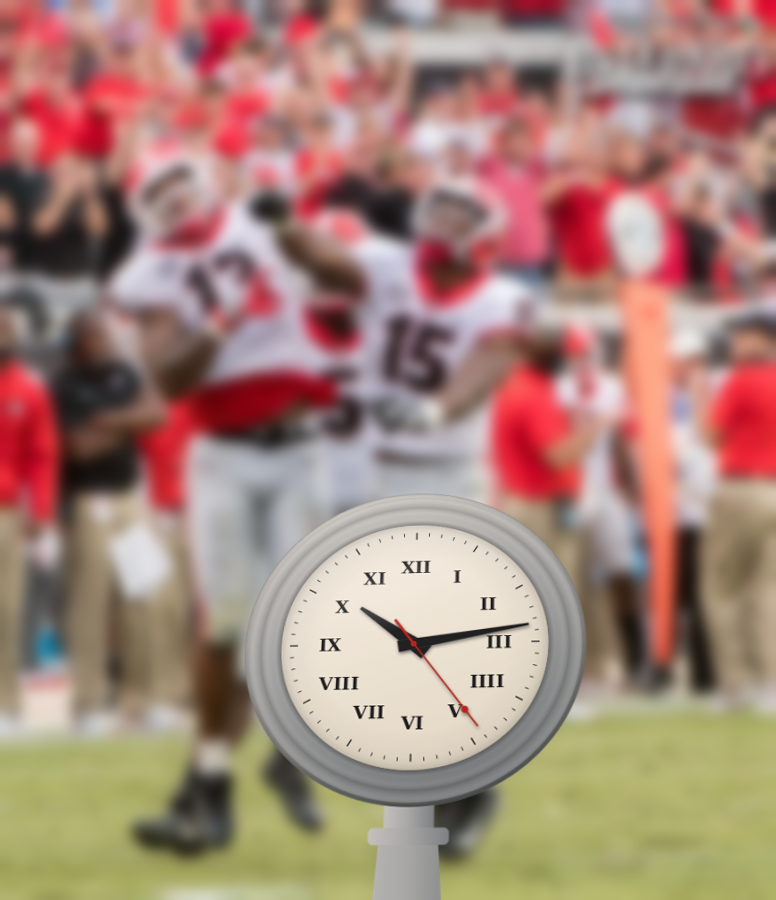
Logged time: 10.13.24
